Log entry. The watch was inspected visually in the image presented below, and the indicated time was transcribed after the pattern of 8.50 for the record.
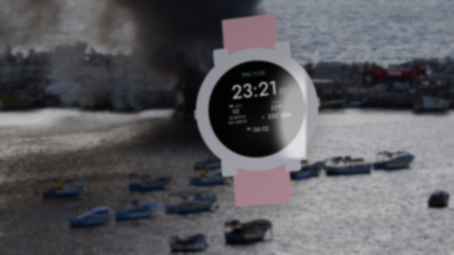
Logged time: 23.21
